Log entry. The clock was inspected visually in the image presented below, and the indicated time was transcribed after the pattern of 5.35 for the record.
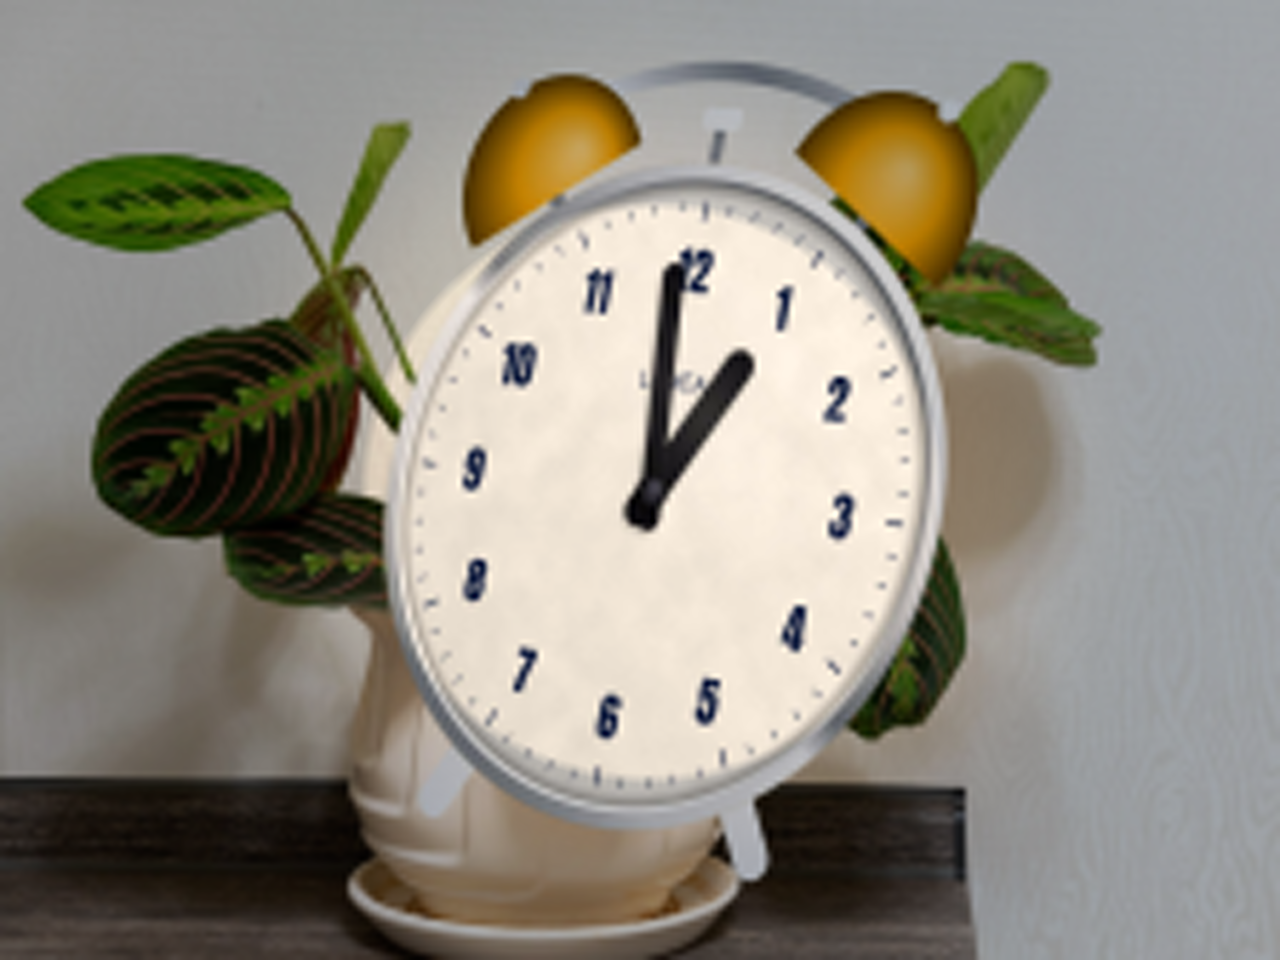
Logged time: 12.59
